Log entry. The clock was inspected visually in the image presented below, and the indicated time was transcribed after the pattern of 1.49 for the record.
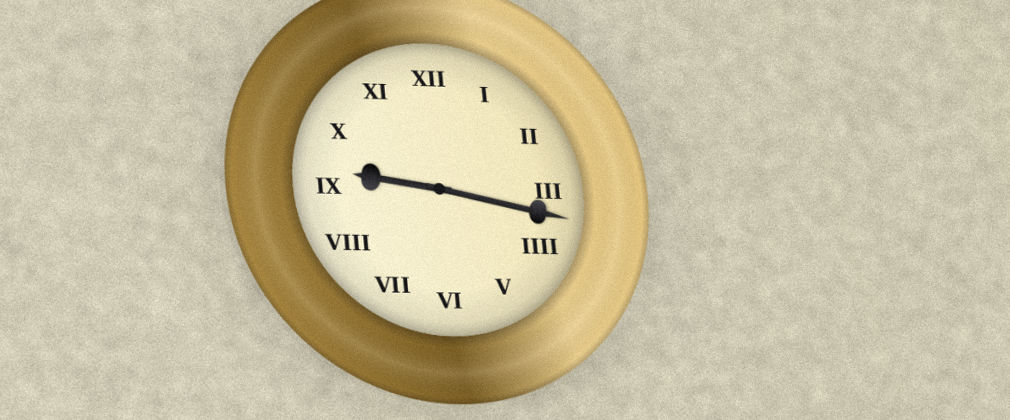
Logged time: 9.17
